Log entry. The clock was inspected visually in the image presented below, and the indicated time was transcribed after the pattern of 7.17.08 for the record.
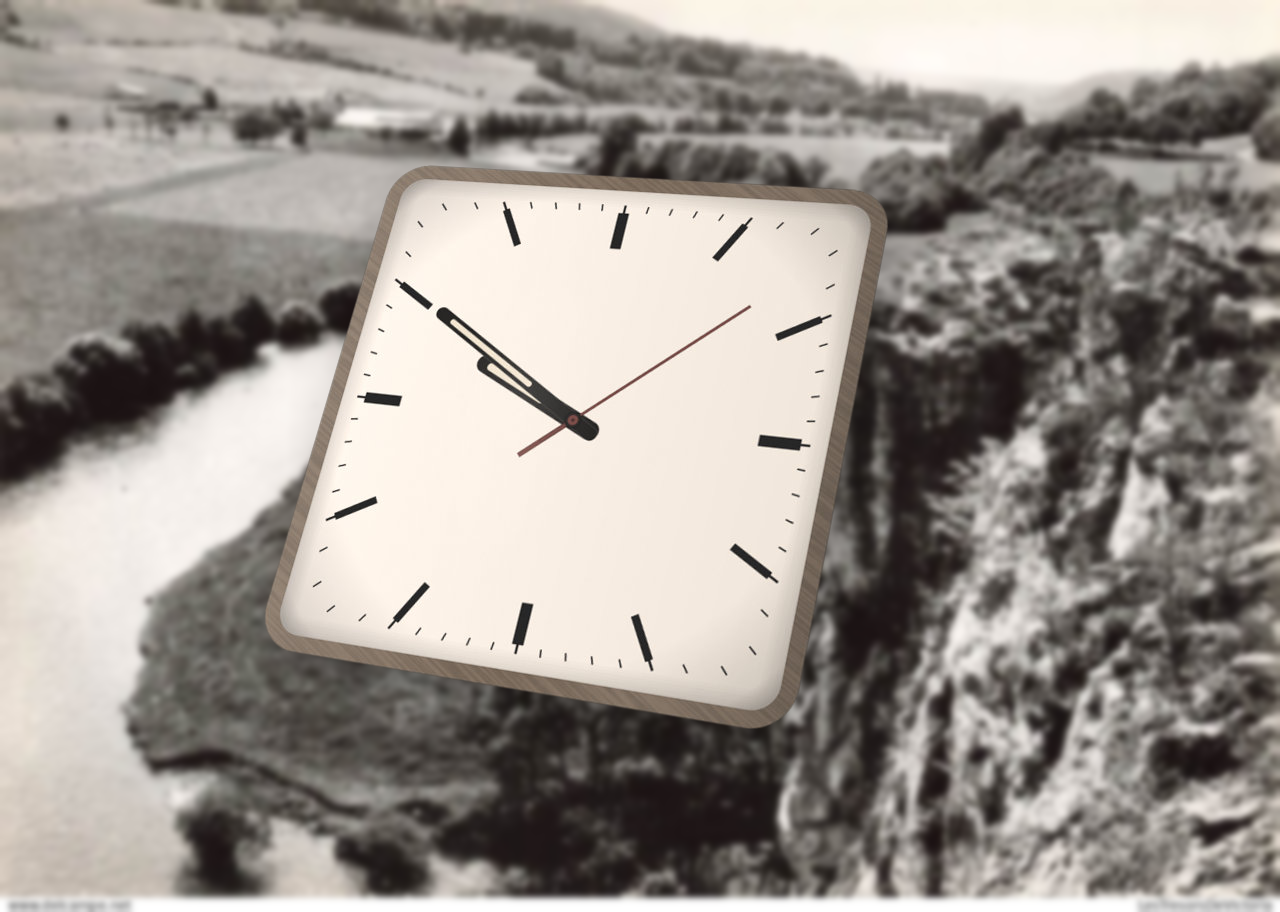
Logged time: 9.50.08
